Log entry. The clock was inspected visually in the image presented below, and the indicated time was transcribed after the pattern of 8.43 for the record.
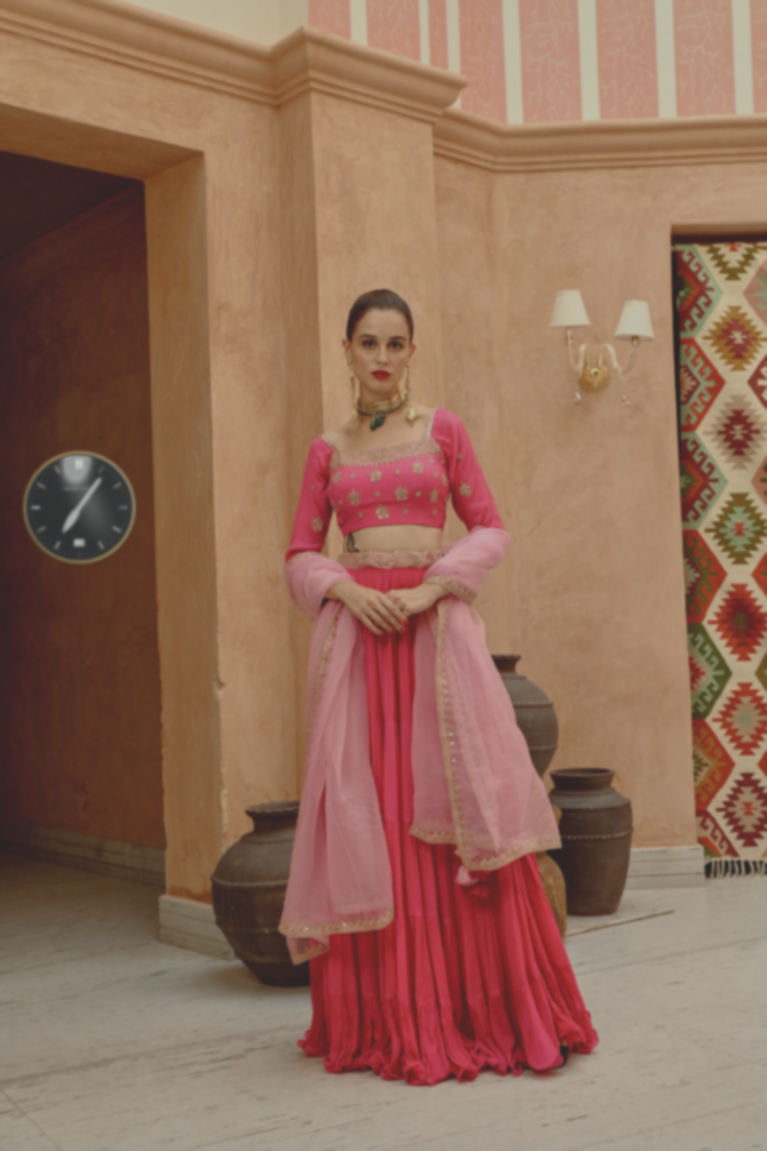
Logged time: 7.06
